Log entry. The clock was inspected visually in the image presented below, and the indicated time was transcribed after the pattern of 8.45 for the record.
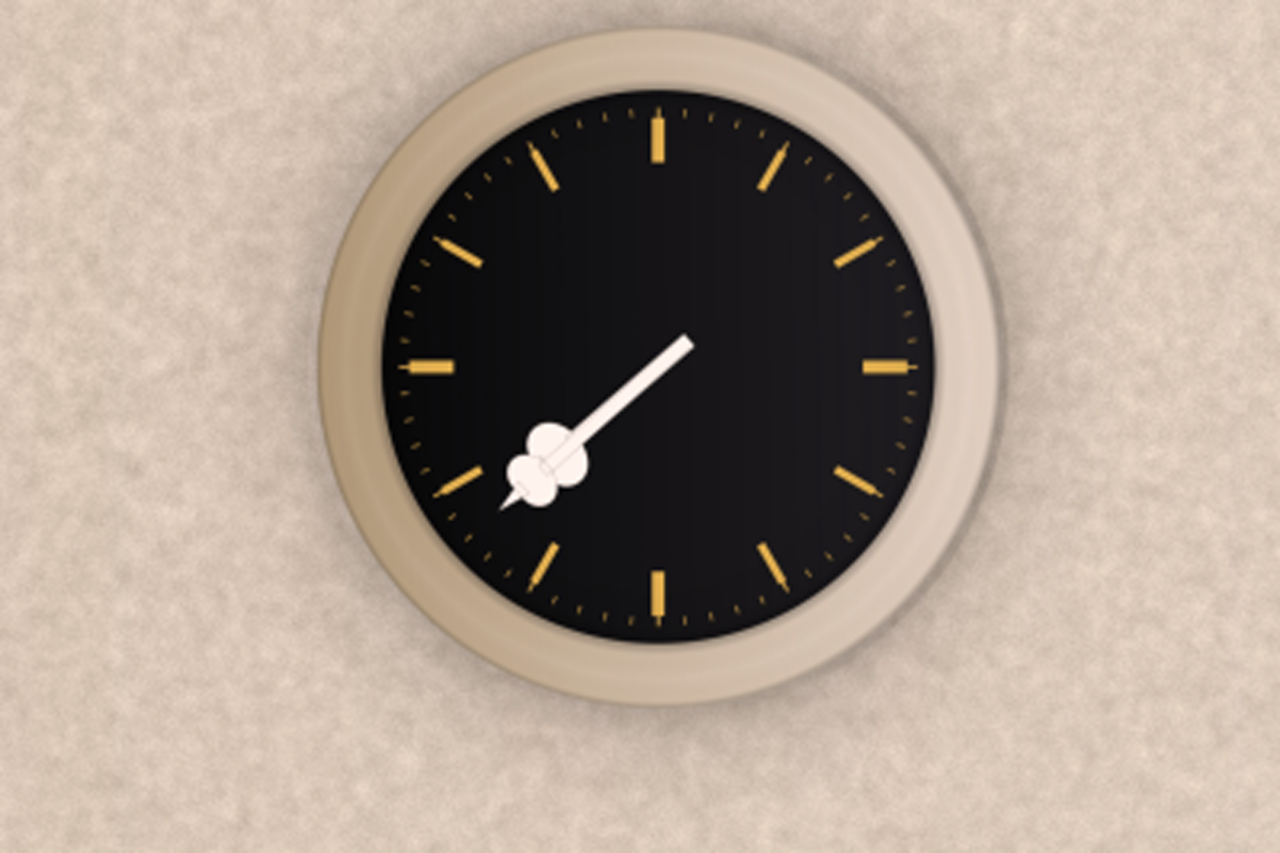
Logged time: 7.38
